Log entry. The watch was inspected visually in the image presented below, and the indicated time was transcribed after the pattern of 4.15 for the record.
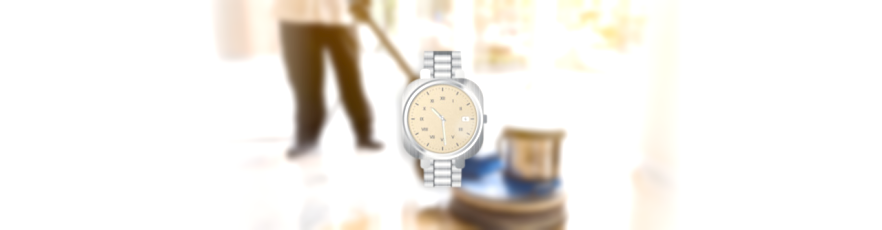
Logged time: 10.29
